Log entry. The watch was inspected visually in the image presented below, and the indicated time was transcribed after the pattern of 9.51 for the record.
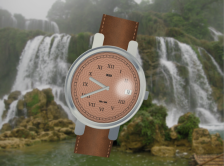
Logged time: 9.40
